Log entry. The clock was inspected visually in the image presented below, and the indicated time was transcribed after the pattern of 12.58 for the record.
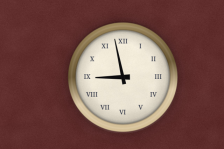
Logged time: 8.58
